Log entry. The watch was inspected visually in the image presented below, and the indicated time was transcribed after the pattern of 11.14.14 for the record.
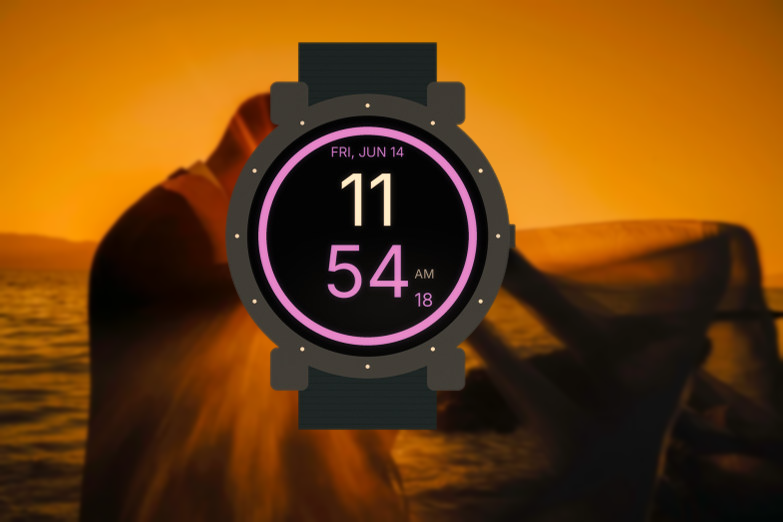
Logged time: 11.54.18
